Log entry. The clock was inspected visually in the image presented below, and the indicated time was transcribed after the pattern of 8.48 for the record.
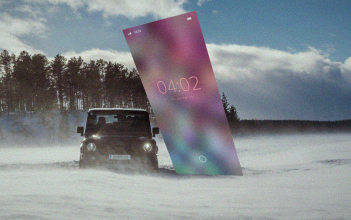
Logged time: 4.02
